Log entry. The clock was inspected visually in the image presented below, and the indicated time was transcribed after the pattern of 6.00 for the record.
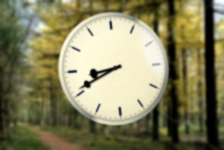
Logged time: 8.41
